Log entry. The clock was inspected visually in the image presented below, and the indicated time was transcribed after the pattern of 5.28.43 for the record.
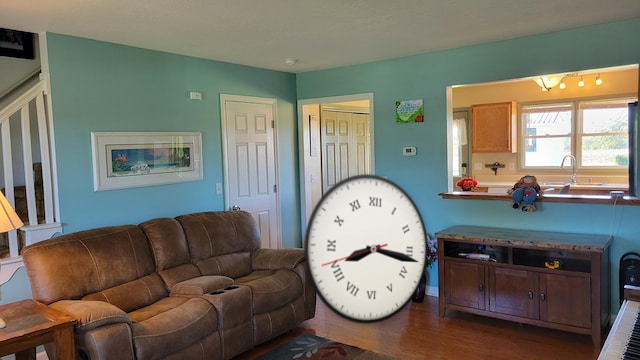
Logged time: 8.16.42
